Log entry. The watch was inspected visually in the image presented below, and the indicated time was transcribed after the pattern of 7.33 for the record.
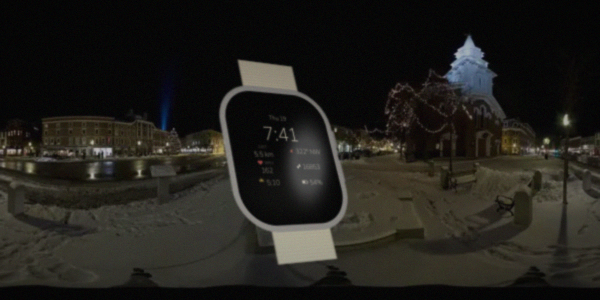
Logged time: 7.41
